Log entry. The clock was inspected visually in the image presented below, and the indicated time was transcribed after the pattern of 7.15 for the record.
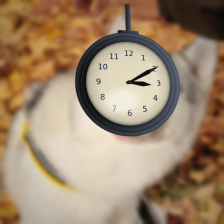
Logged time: 3.10
